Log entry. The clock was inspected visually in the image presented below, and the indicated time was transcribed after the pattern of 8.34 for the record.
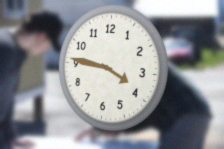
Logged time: 3.46
